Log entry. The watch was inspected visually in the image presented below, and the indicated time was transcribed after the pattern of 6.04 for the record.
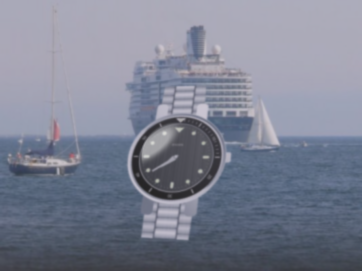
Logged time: 7.39
